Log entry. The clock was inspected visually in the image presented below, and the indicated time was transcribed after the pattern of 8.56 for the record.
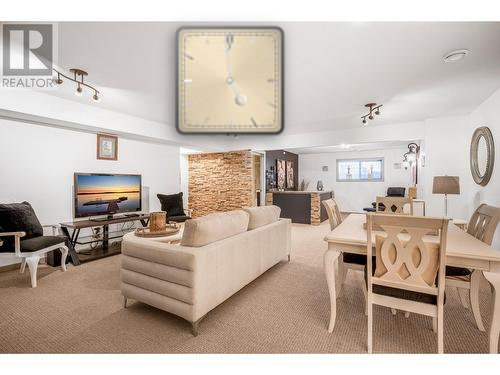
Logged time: 4.59
